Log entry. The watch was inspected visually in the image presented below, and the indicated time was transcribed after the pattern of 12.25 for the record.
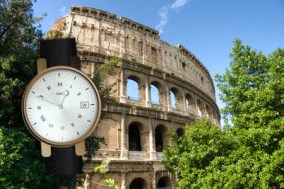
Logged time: 12.49
